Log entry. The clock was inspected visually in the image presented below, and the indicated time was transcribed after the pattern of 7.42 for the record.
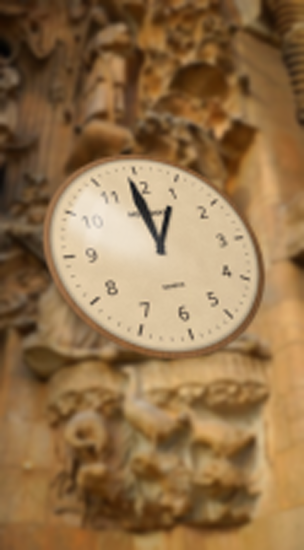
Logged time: 12.59
